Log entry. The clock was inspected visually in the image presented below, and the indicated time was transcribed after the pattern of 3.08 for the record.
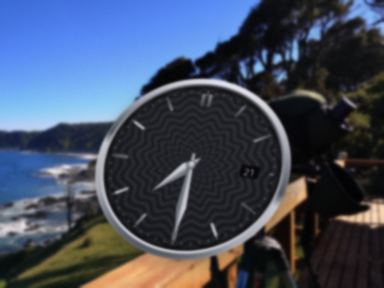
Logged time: 7.30
